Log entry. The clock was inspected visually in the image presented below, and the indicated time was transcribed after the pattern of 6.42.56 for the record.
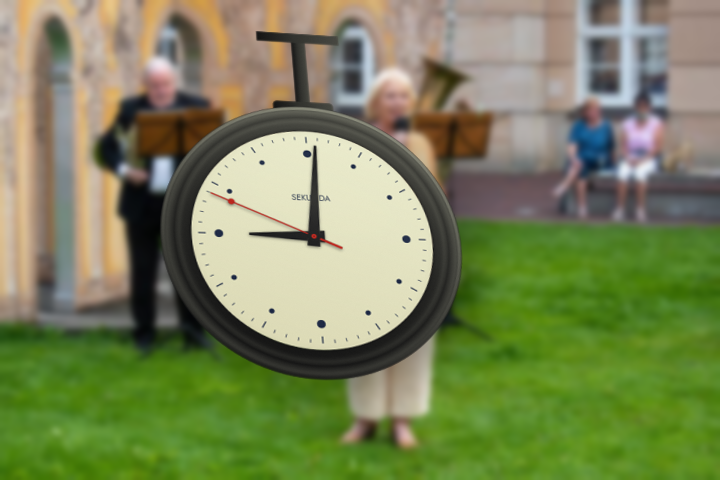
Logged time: 9.00.49
